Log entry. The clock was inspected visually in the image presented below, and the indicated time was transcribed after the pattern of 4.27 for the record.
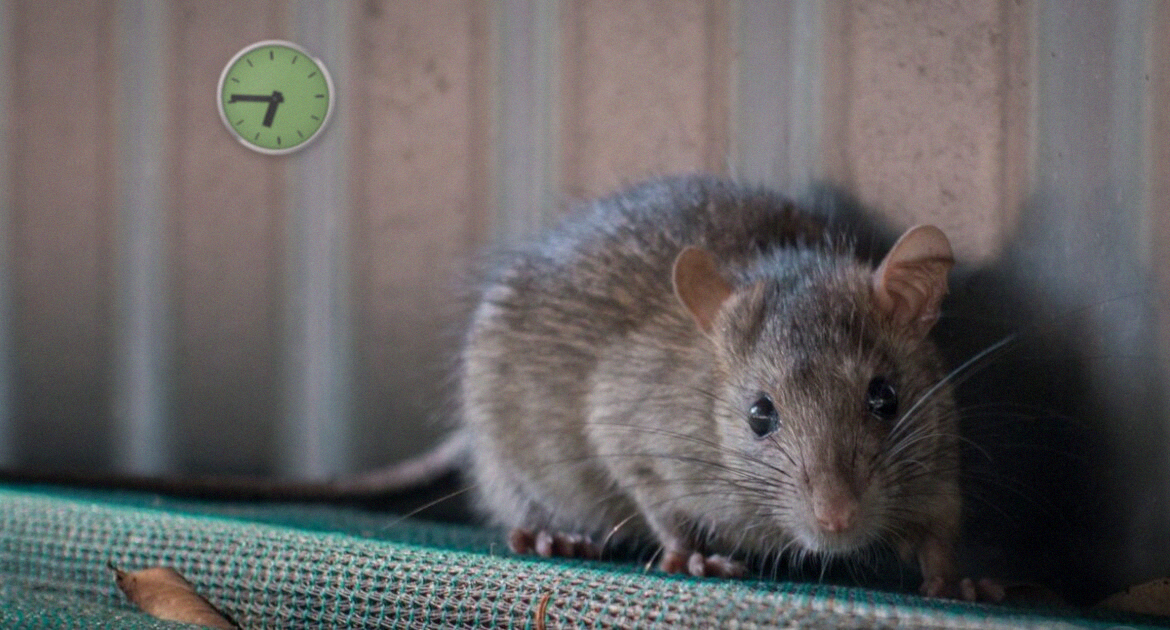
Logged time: 6.46
